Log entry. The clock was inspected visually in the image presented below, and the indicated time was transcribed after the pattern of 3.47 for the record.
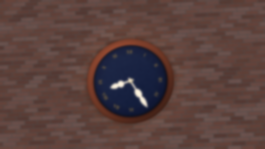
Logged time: 8.25
